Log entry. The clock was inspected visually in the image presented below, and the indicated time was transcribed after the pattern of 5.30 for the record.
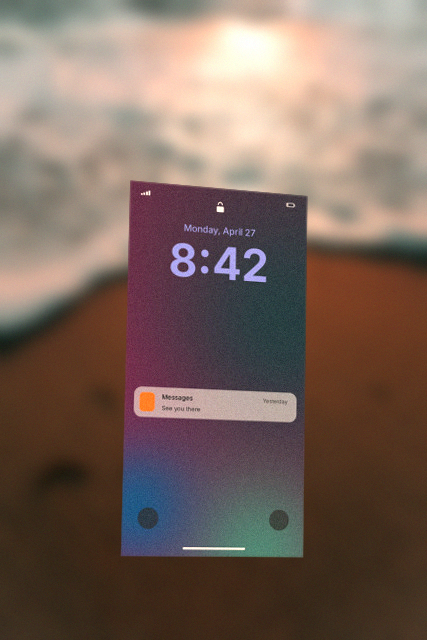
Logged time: 8.42
